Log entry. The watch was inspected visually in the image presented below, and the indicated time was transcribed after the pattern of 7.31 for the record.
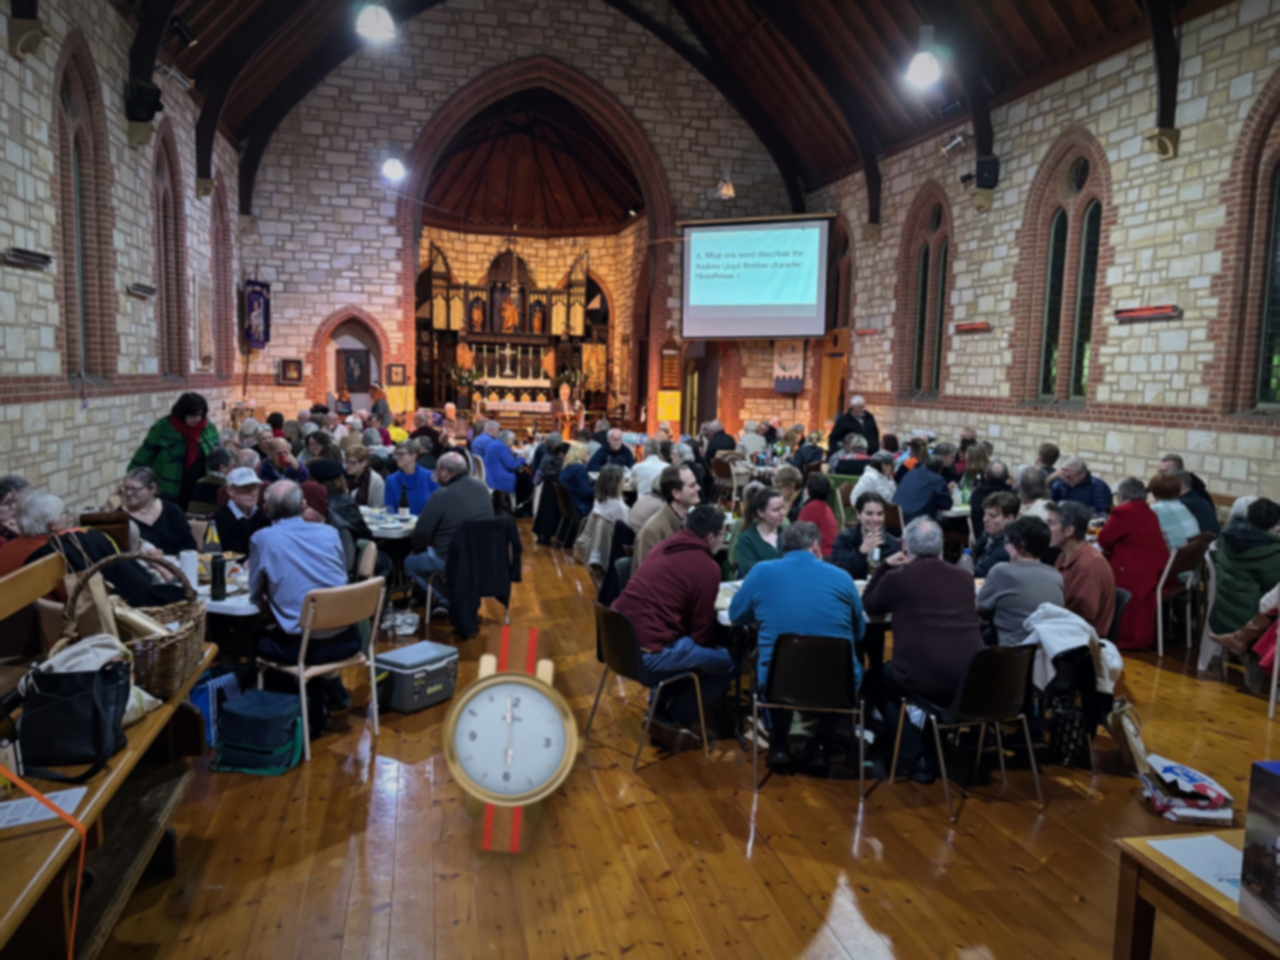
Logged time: 5.59
